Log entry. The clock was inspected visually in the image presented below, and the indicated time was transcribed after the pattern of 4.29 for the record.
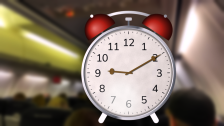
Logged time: 9.10
